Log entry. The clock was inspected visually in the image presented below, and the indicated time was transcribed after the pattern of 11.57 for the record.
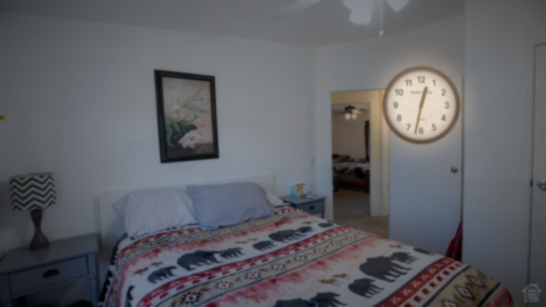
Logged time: 12.32
